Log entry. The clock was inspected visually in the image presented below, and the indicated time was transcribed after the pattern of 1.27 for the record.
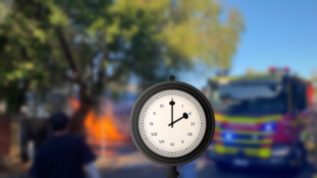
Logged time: 2.00
